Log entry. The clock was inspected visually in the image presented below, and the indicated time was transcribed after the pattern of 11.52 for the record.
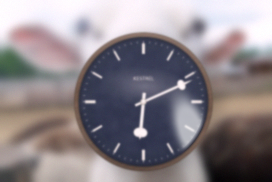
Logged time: 6.11
